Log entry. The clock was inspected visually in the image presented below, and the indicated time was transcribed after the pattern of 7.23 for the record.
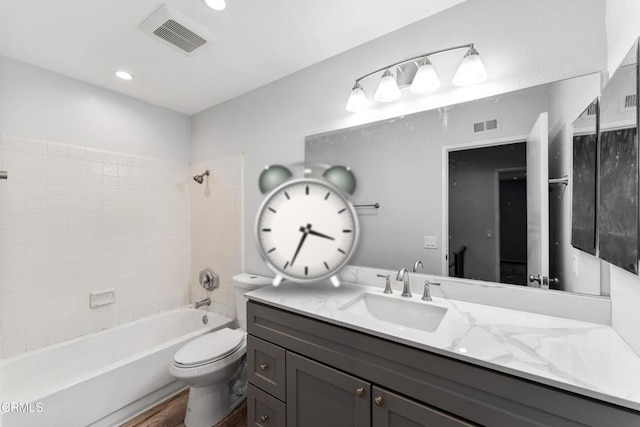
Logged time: 3.34
